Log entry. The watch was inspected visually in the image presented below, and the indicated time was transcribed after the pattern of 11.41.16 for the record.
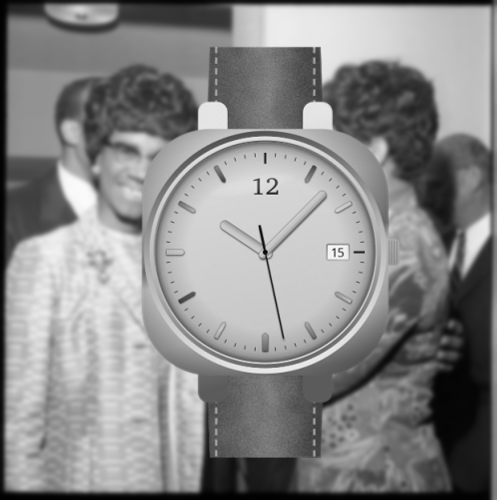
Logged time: 10.07.28
